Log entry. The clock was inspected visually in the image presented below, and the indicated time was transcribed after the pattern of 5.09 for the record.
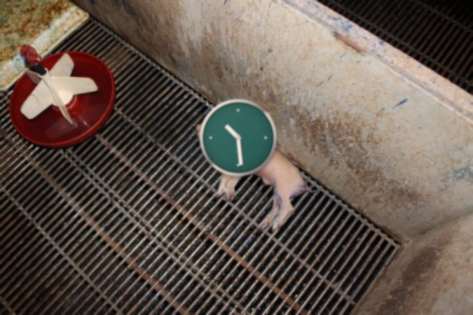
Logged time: 10.29
